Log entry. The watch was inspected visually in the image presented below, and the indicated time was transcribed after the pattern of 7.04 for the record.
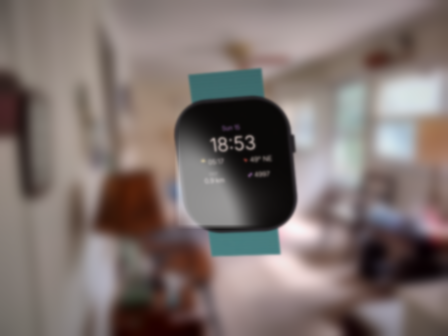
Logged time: 18.53
